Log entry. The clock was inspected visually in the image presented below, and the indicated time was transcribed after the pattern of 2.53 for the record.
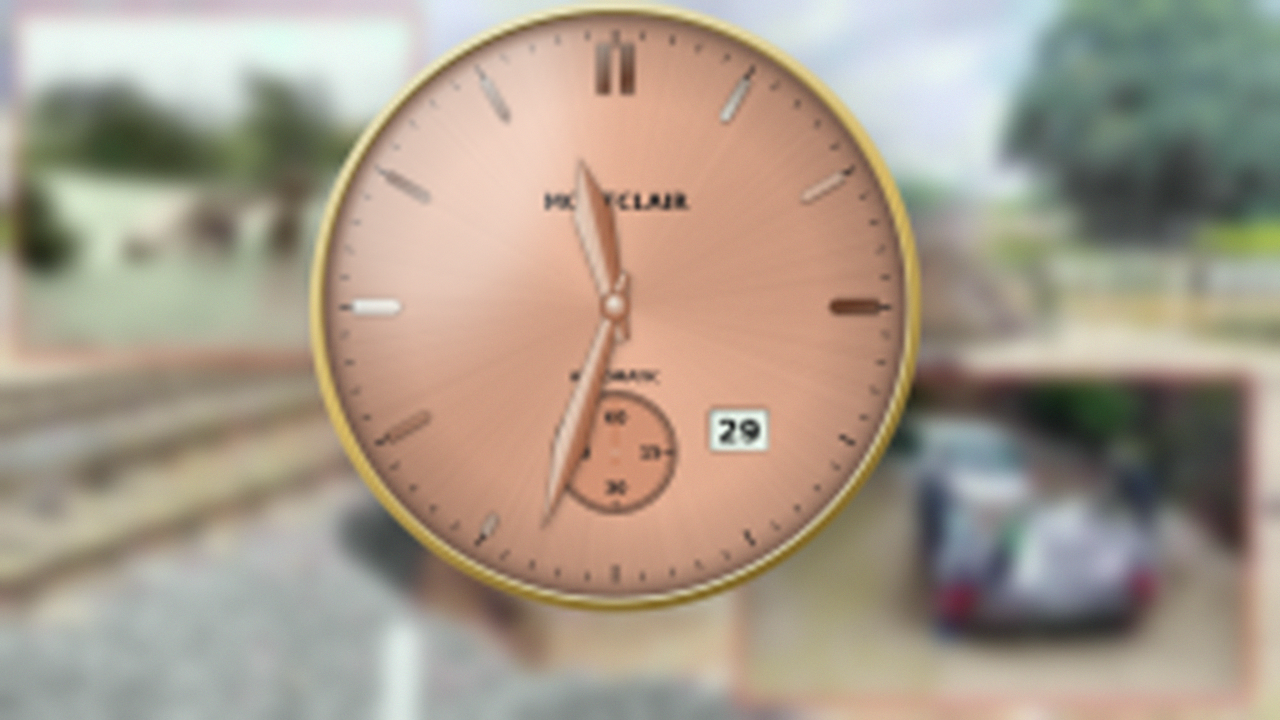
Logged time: 11.33
